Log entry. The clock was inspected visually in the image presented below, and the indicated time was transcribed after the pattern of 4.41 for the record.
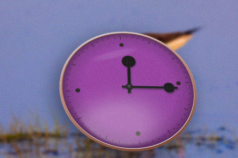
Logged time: 12.16
